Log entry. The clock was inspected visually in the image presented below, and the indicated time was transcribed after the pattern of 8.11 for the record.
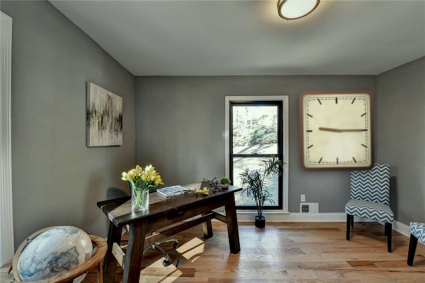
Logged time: 9.15
